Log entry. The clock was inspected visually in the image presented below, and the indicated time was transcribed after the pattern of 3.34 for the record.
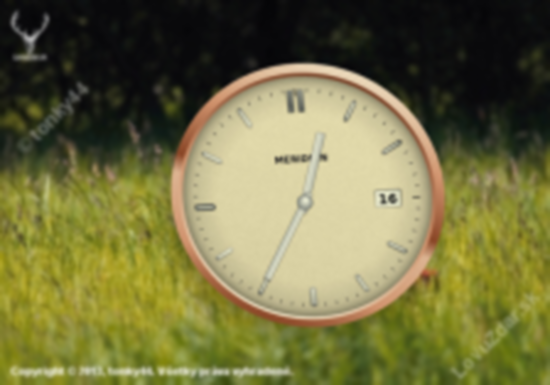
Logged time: 12.35
